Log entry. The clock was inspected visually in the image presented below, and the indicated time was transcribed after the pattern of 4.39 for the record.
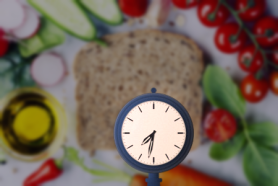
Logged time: 7.32
